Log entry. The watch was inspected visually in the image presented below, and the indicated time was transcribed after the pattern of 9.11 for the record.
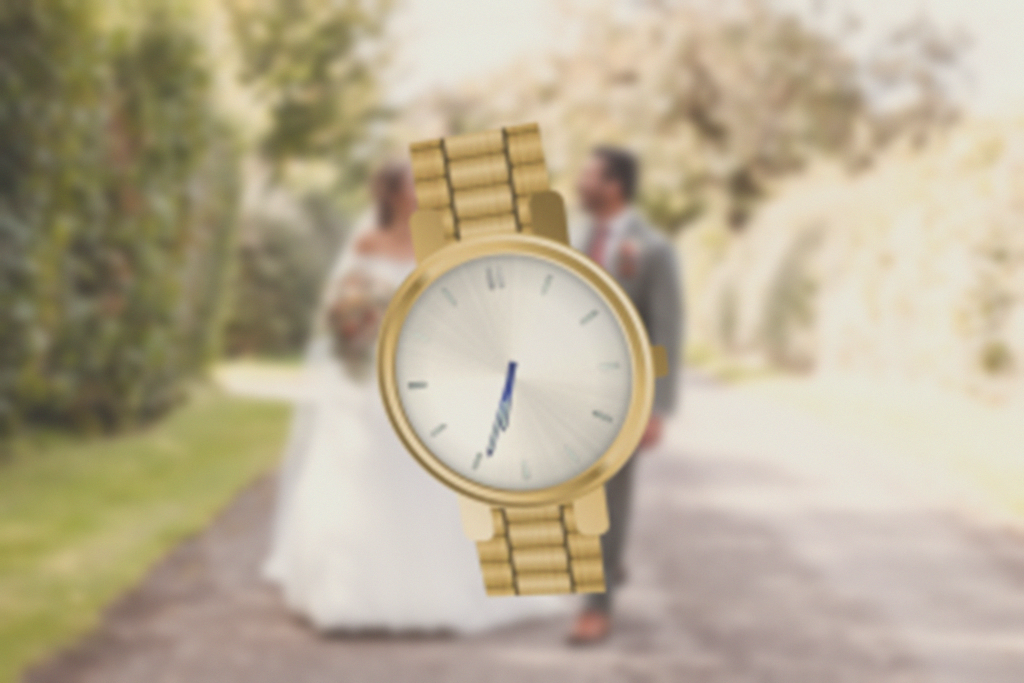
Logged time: 6.34
